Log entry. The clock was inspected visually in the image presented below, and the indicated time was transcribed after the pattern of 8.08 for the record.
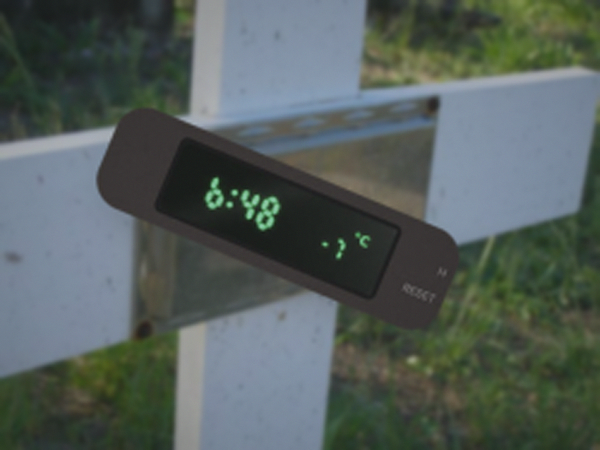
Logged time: 6.48
